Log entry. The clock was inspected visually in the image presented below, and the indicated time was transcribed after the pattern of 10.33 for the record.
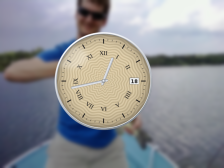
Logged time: 12.43
